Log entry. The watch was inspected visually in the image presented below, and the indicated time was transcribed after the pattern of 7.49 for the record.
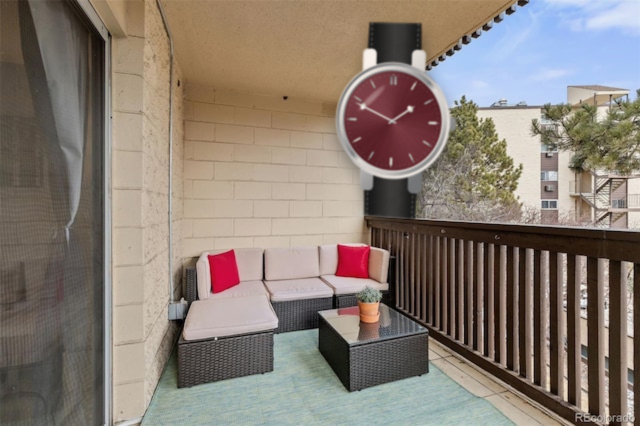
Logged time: 1.49
